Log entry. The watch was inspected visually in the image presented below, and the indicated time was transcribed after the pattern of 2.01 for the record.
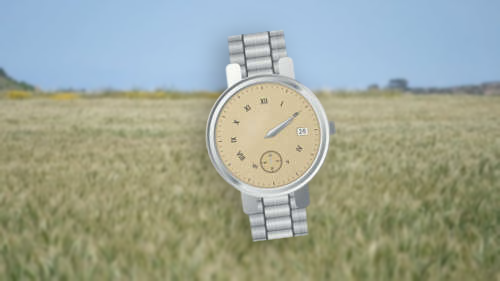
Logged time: 2.10
